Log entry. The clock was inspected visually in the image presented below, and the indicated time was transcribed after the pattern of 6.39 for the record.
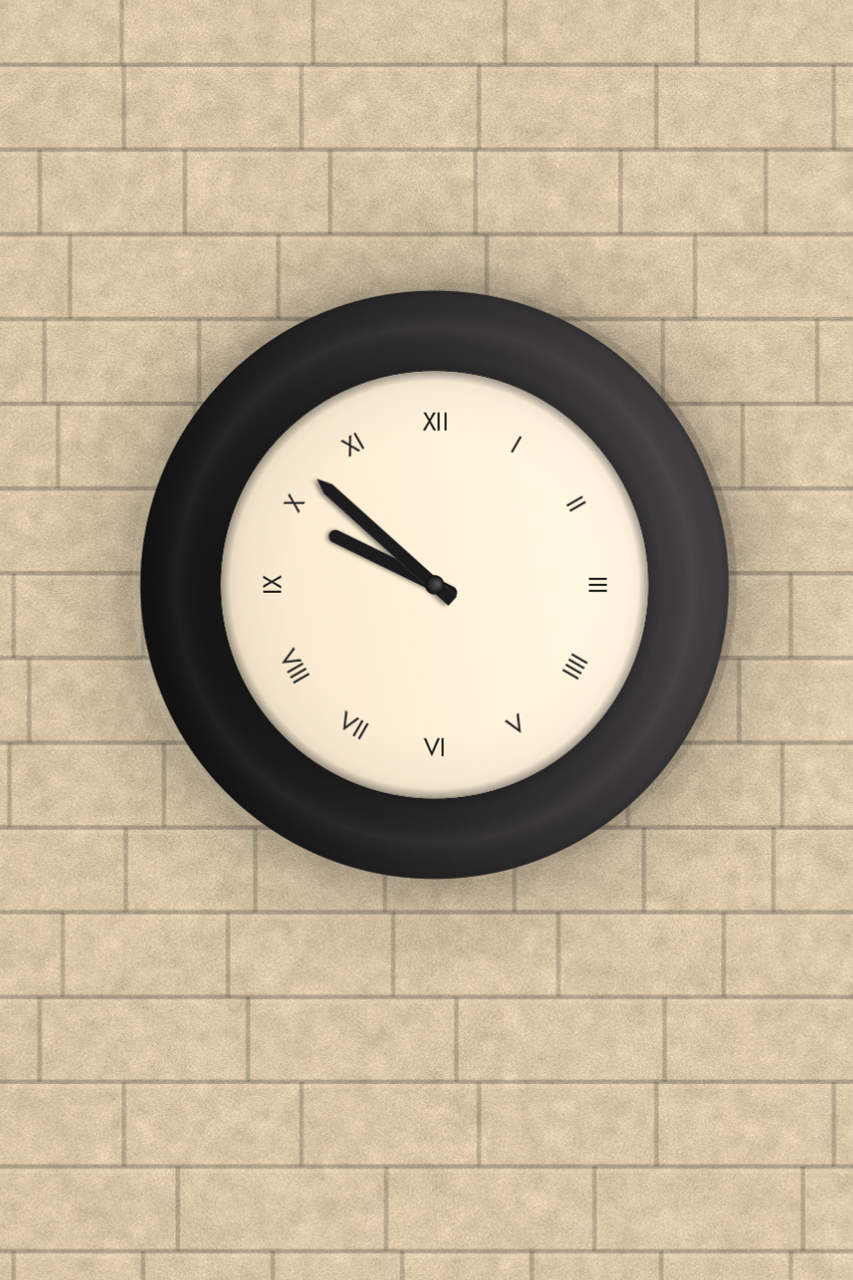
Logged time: 9.52
